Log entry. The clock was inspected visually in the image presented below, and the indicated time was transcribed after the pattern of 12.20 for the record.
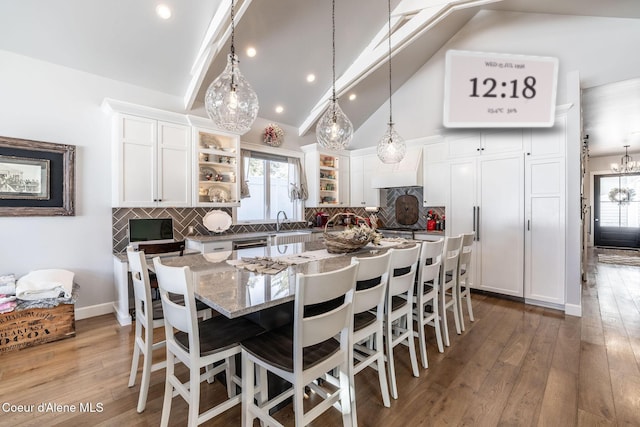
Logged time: 12.18
